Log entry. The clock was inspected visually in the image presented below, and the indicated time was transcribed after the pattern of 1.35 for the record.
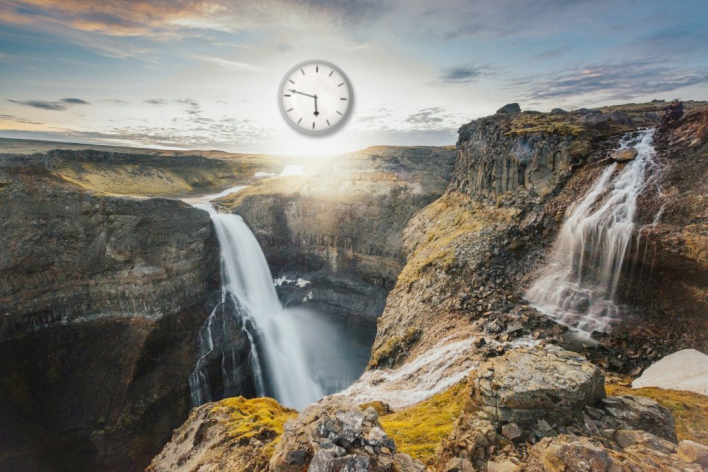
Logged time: 5.47
